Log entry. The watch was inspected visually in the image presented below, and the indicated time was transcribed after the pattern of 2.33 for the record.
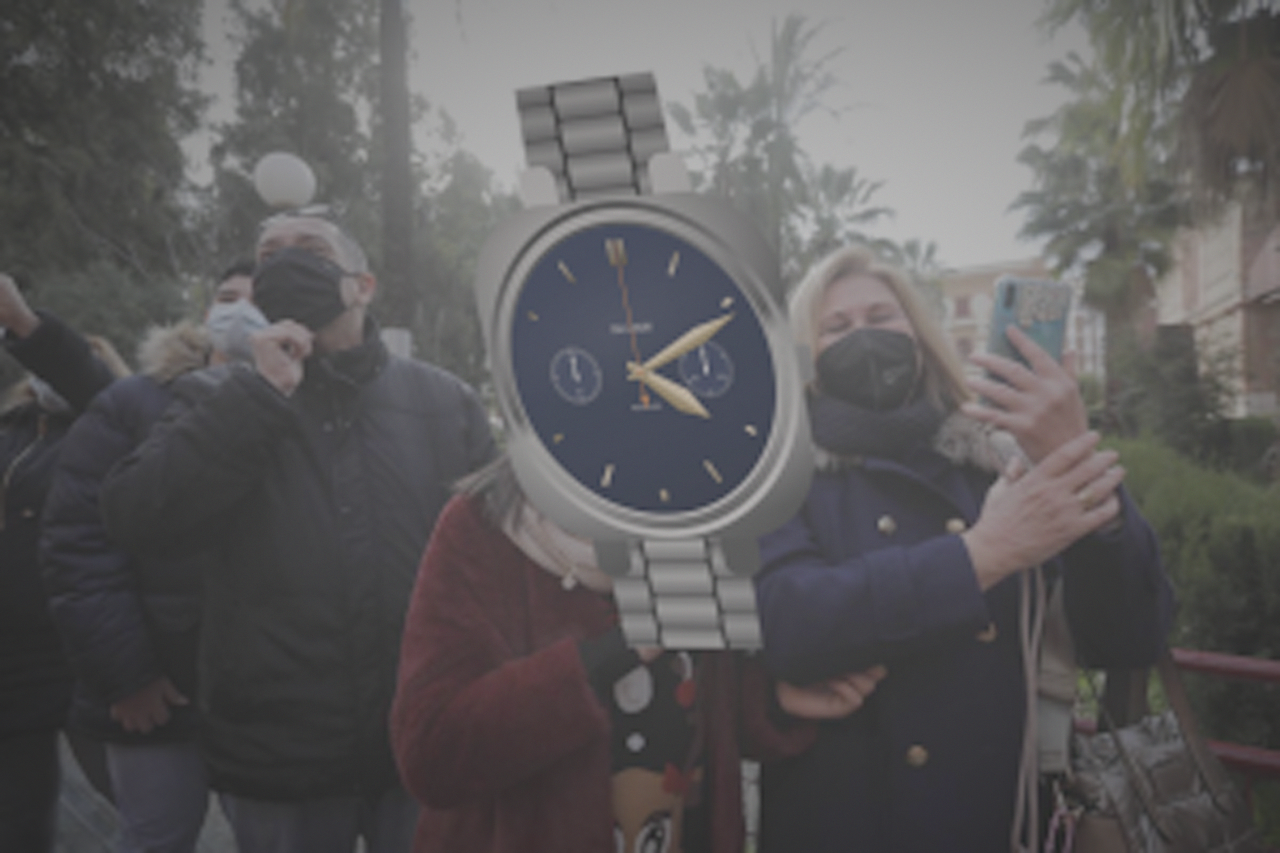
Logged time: 4.11
